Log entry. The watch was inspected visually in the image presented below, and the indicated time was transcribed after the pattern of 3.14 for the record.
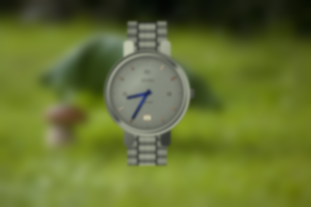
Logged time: 8.35
